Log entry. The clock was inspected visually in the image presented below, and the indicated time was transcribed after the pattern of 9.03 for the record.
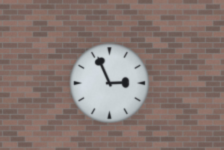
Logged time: 2.56
